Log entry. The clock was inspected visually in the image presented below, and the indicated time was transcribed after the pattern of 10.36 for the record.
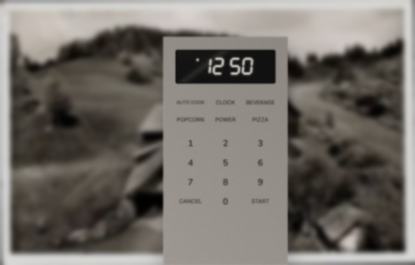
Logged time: 12.50
